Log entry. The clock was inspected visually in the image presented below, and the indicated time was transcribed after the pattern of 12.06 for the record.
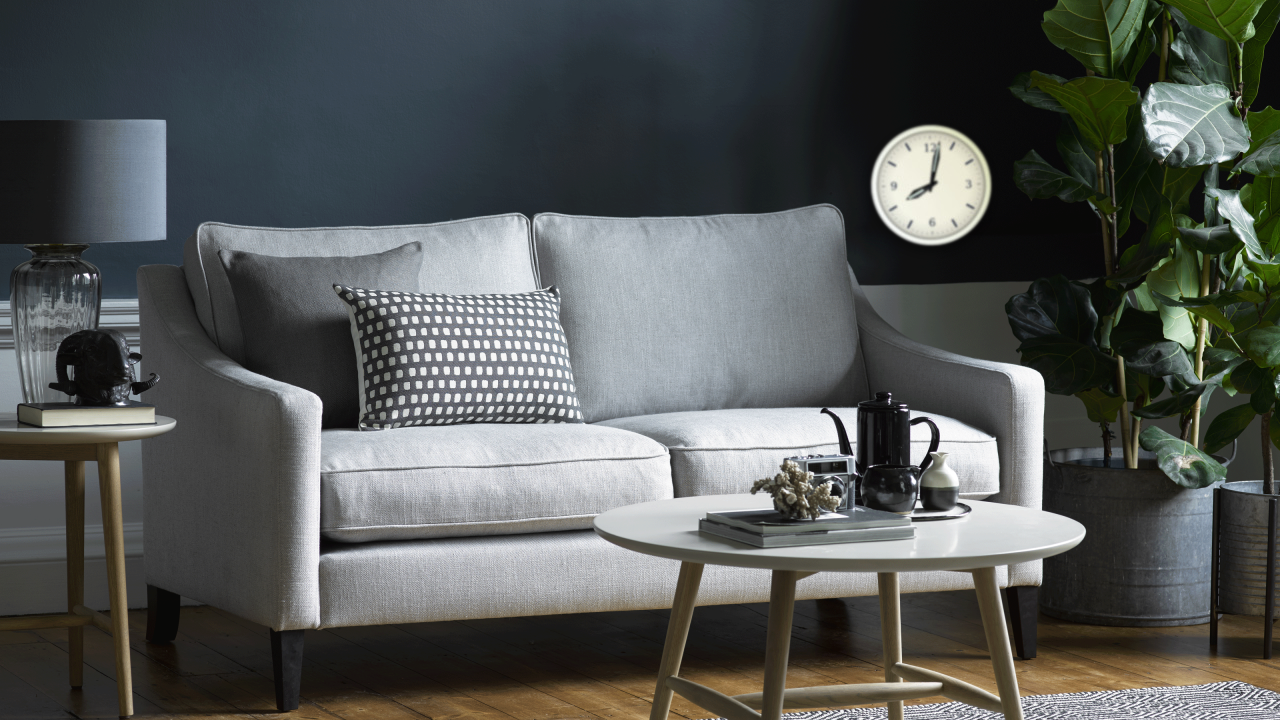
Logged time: 8.02
